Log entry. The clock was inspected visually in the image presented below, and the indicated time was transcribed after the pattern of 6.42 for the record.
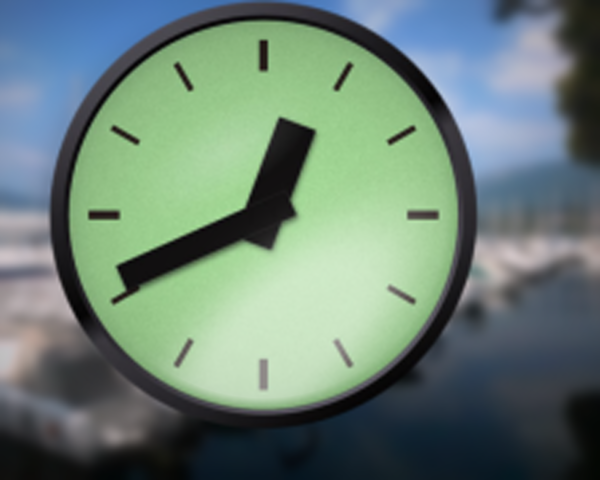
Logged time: 12.41
